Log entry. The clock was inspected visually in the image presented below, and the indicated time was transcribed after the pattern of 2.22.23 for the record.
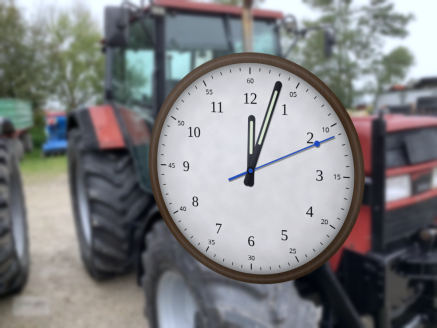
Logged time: 12.03.11
